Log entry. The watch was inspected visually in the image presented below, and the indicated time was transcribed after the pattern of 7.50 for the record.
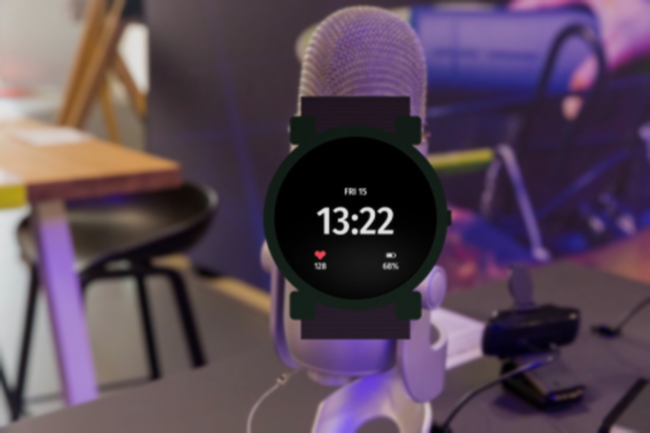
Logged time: 13.22
